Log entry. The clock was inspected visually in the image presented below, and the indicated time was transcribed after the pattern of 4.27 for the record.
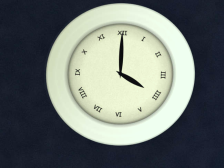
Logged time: 4.00
